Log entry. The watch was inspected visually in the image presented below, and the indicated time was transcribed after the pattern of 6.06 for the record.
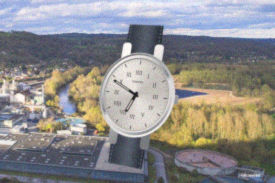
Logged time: 6.49
